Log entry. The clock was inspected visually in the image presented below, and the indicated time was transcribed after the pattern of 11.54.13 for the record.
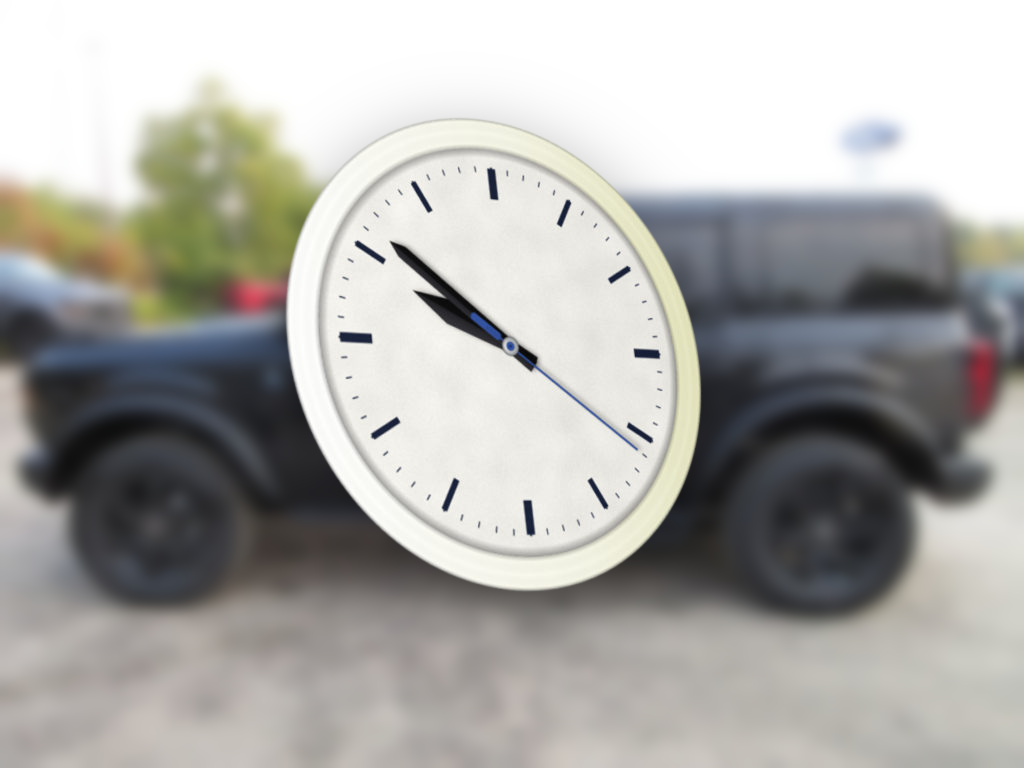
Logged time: 9.51.21
